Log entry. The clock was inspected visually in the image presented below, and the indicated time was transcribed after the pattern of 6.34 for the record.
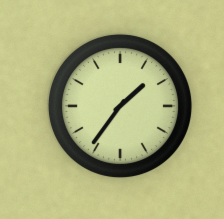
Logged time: 1.36
